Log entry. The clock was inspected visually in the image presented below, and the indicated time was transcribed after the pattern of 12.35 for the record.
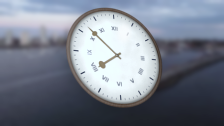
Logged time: 7.52
